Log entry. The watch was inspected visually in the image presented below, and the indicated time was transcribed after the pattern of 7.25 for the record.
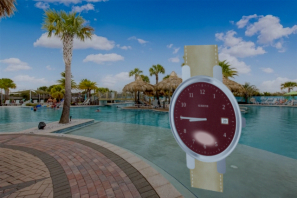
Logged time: 8.45
